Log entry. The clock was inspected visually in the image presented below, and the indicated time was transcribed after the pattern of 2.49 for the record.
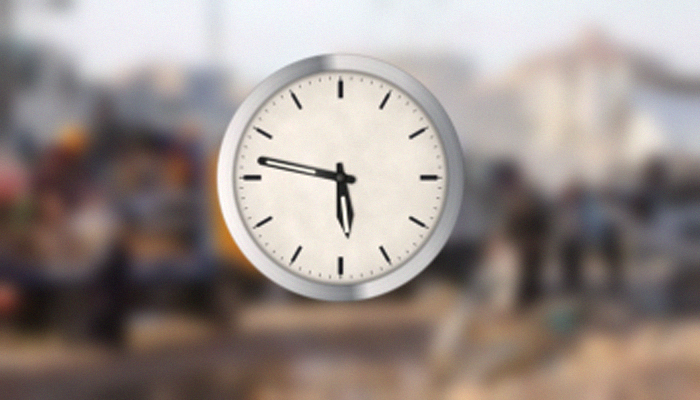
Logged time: 5.47
